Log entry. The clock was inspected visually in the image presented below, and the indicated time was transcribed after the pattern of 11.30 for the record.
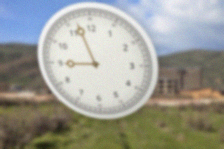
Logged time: 8.57
